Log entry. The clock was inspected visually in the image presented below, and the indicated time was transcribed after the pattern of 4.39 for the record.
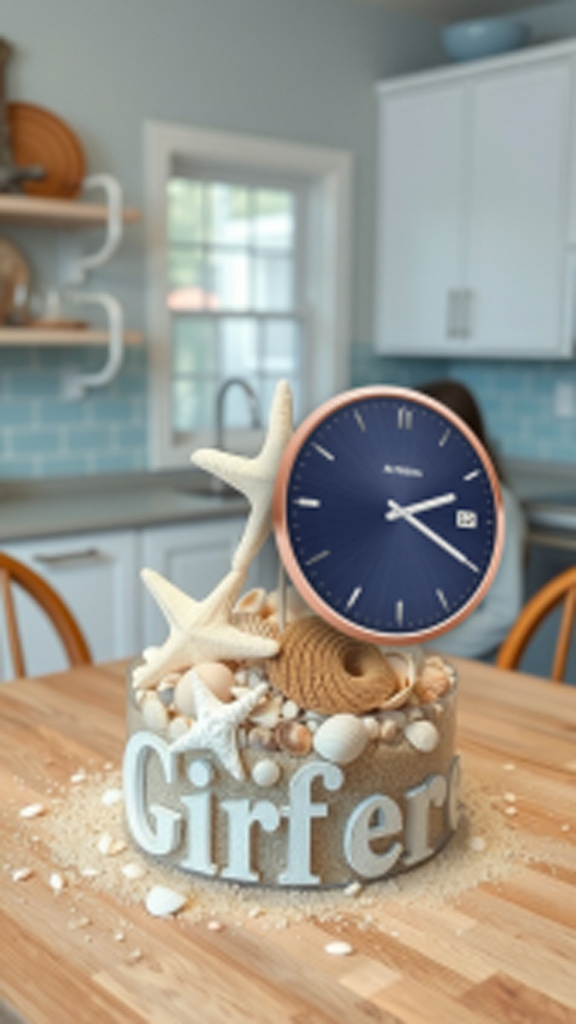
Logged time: 2.20
